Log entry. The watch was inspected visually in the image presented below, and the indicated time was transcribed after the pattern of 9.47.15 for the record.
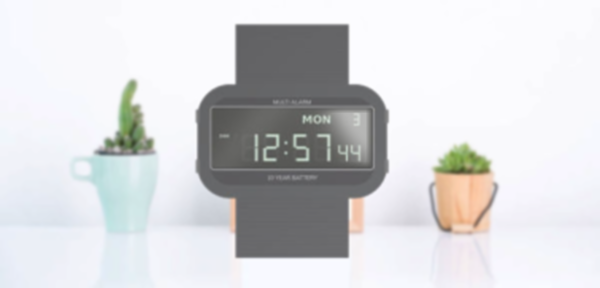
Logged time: 12.57.44
